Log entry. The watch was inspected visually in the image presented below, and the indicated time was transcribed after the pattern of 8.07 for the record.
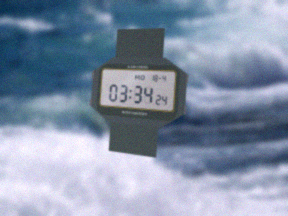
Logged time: 3.34
